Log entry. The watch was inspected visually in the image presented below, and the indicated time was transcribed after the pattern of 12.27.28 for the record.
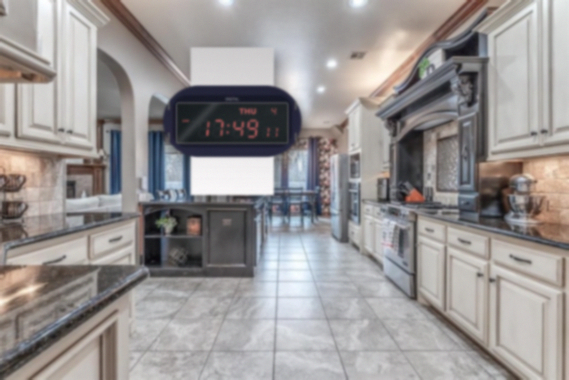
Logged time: 17.49.11
